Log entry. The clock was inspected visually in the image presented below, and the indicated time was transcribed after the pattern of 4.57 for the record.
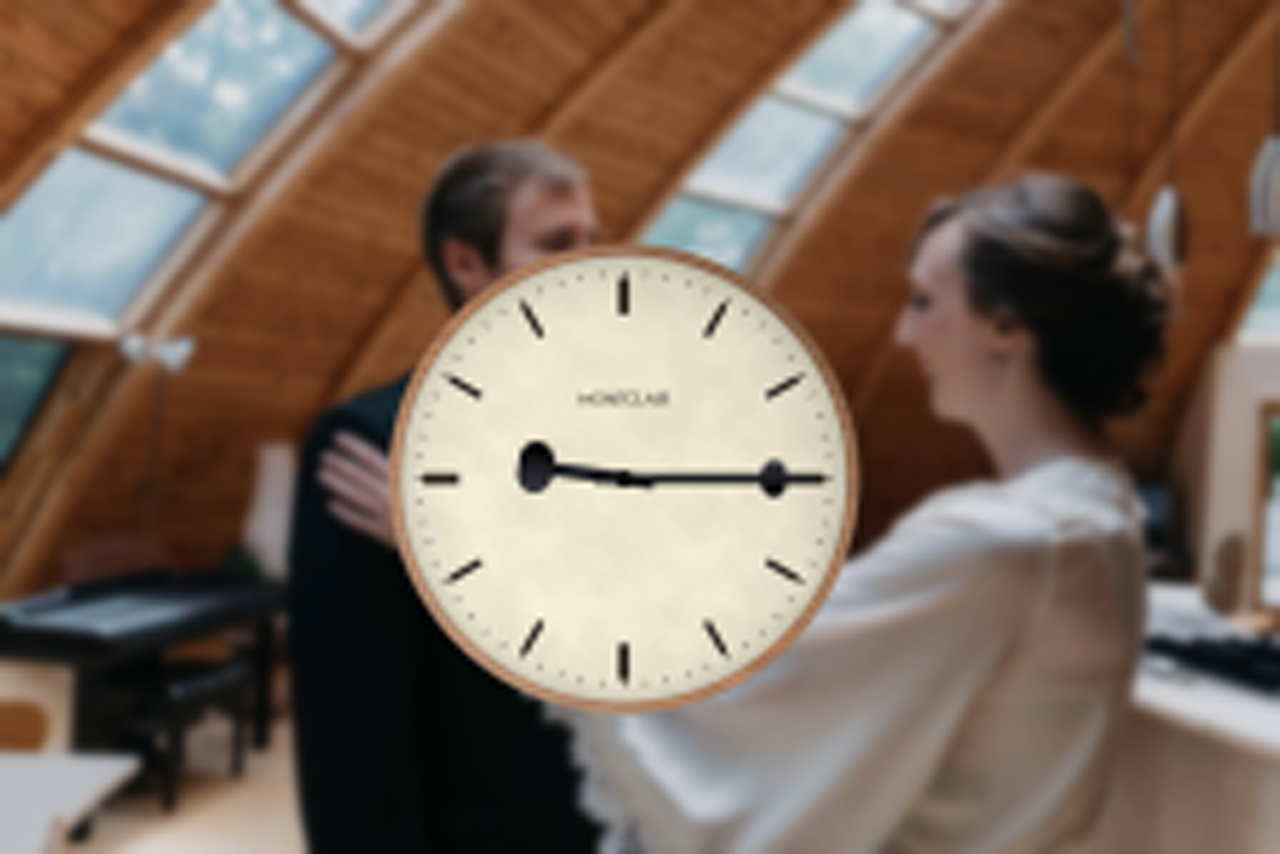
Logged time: 9.15
